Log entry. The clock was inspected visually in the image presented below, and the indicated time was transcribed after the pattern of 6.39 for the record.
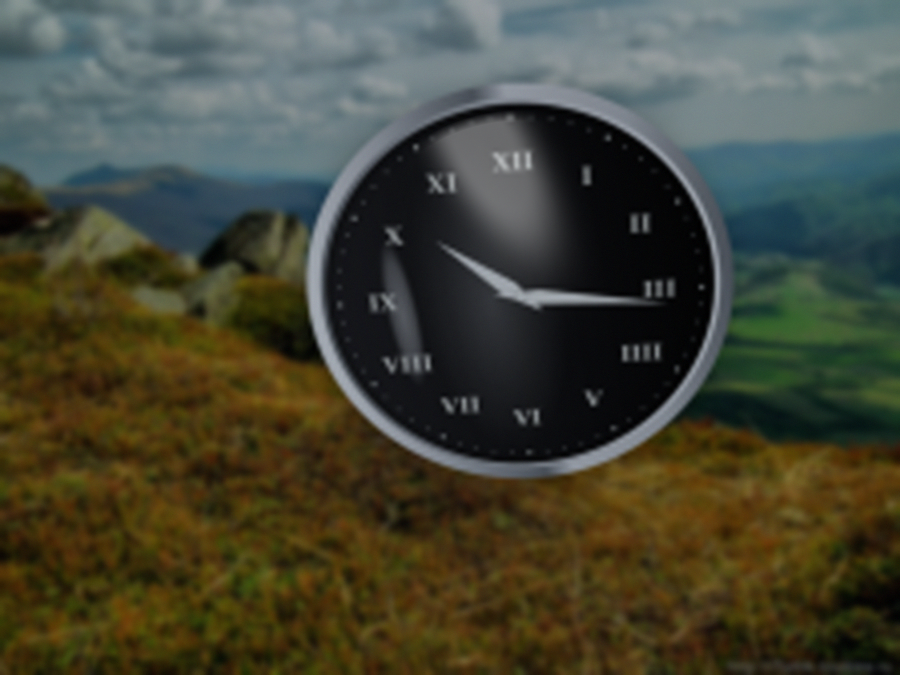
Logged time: 10.16
